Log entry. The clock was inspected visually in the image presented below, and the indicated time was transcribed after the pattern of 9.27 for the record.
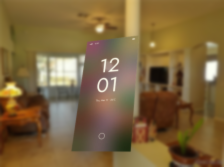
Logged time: 12.01
